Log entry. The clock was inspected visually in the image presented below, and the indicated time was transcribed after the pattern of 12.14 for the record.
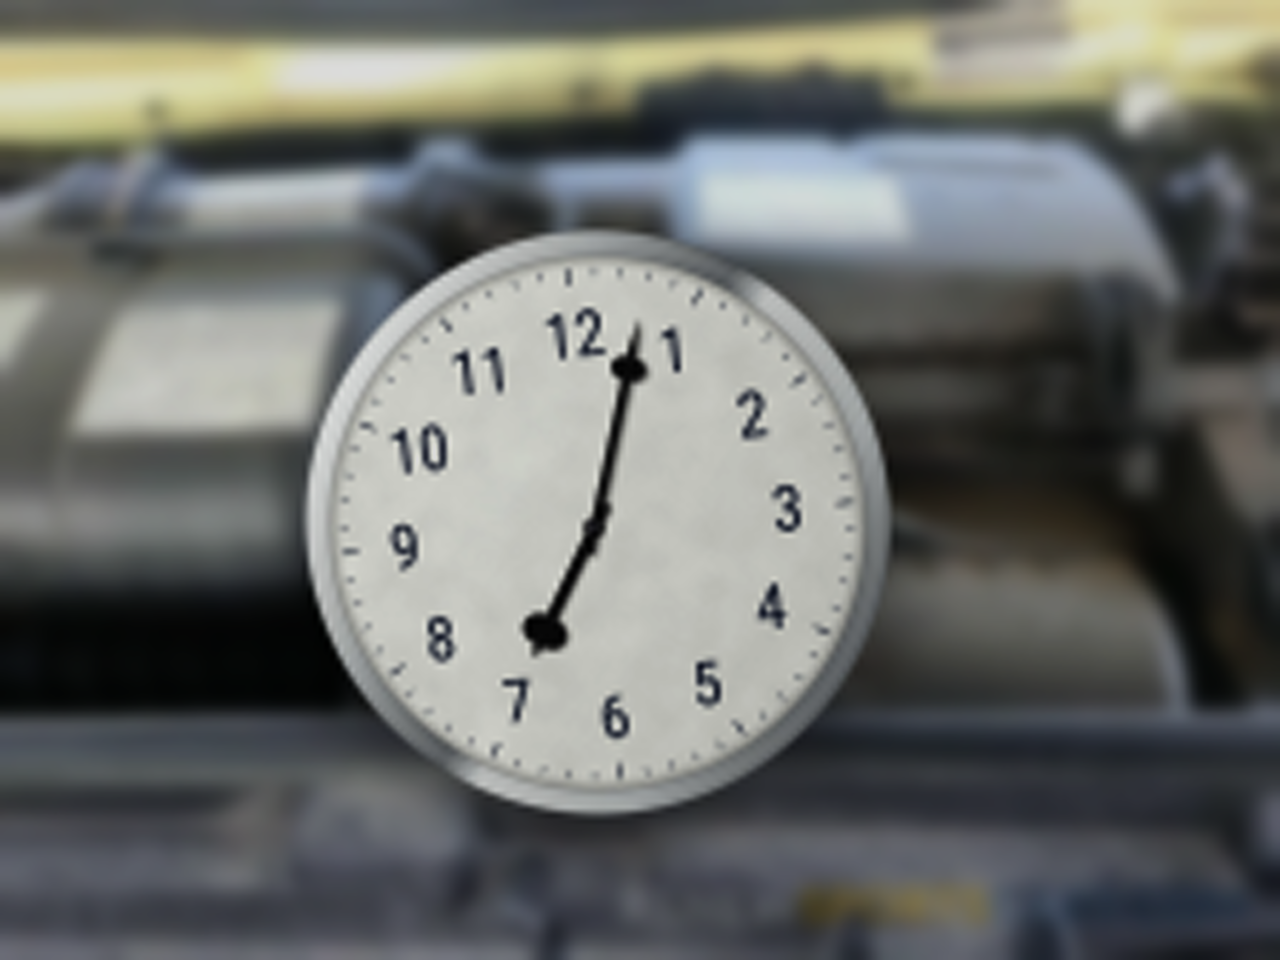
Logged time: 7.03
